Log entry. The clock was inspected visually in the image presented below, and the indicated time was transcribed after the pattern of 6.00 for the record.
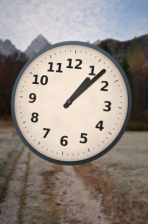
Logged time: 1.07
